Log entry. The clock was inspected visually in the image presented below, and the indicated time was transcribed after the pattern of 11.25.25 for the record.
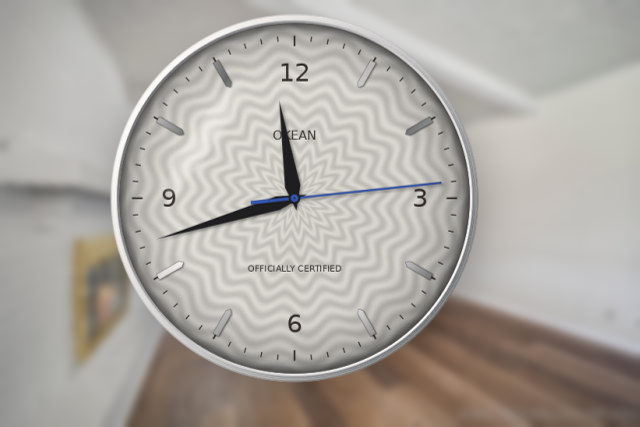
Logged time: 11.42.14
